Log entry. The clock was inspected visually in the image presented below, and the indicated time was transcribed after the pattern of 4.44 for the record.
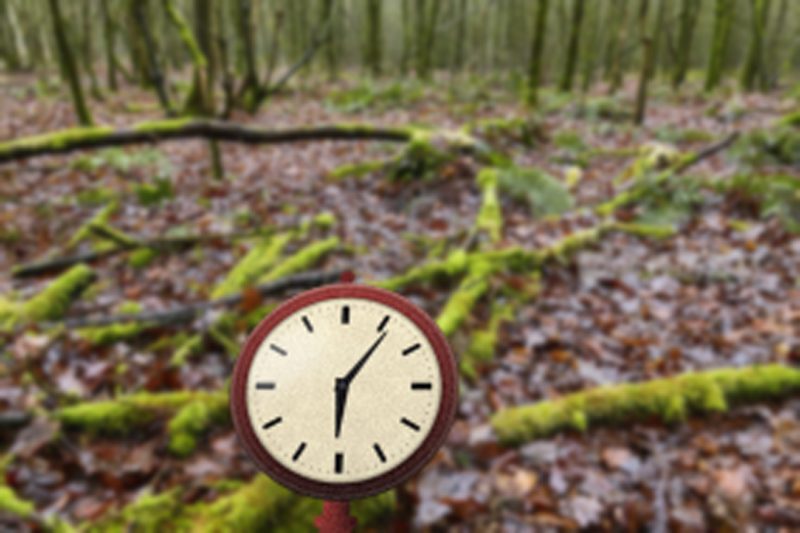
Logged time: 6.06
